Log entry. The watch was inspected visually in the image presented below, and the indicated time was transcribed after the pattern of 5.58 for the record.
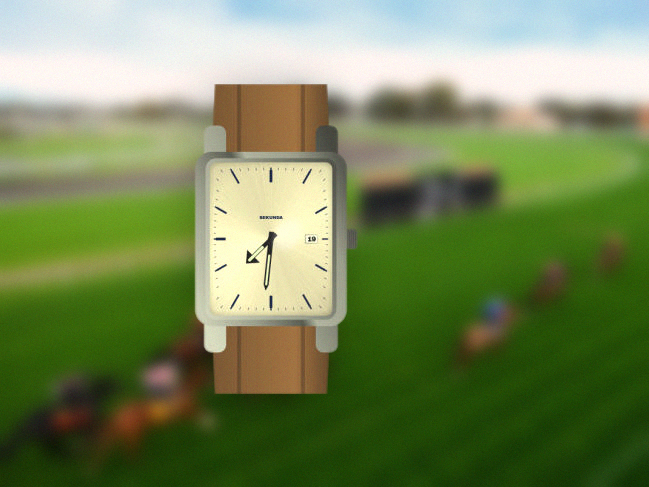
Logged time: 7.31
